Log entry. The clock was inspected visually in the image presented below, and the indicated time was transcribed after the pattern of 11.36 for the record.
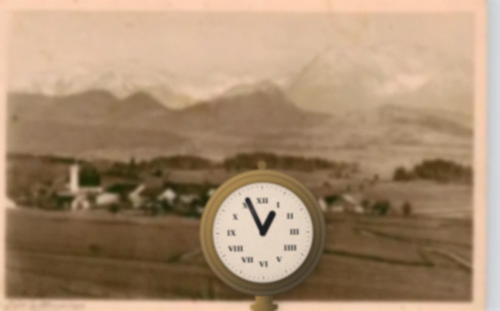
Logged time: 12.56
